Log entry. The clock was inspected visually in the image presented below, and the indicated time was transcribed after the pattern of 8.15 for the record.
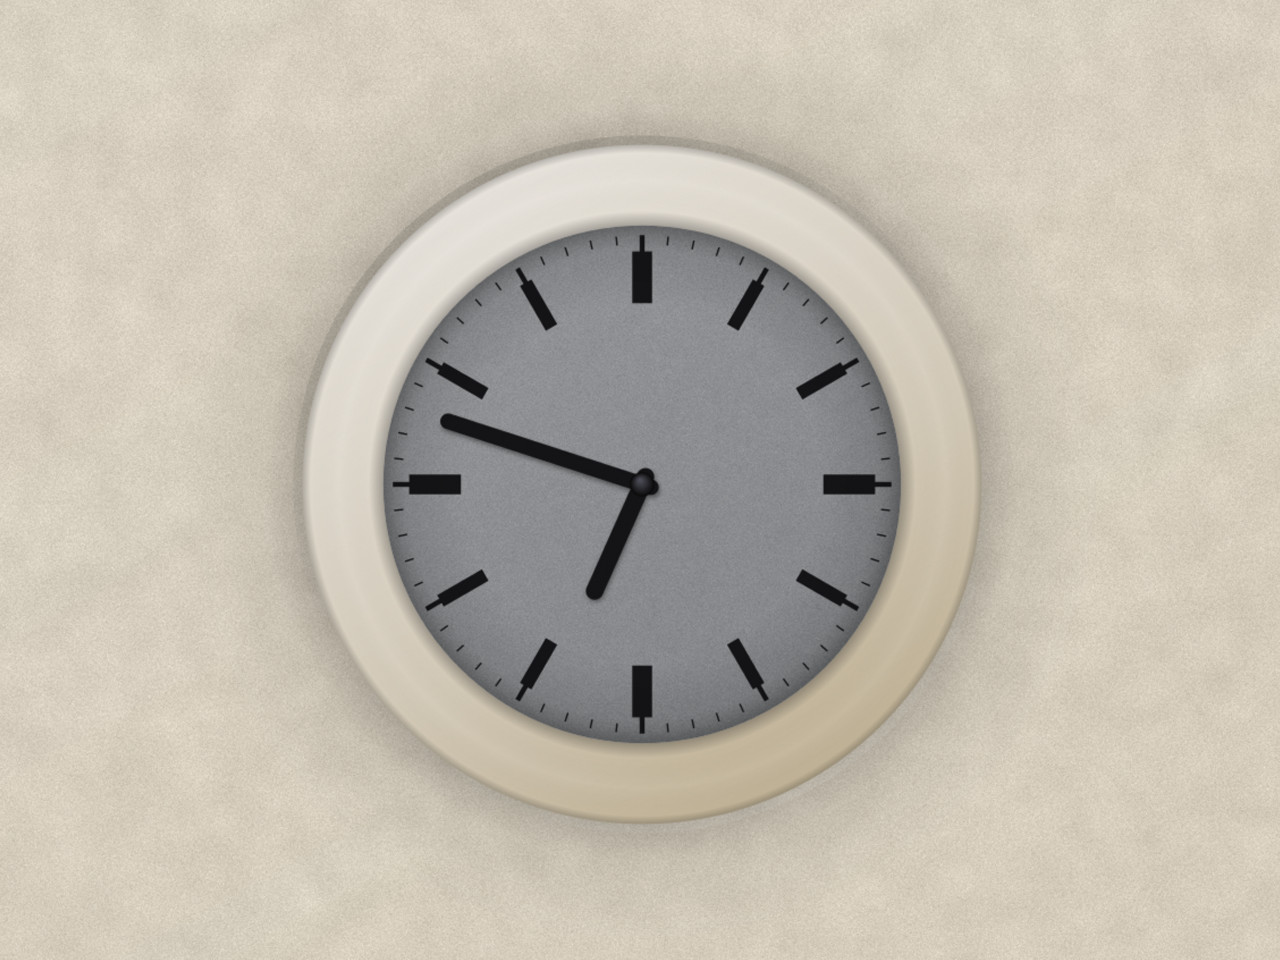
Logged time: 6.48
